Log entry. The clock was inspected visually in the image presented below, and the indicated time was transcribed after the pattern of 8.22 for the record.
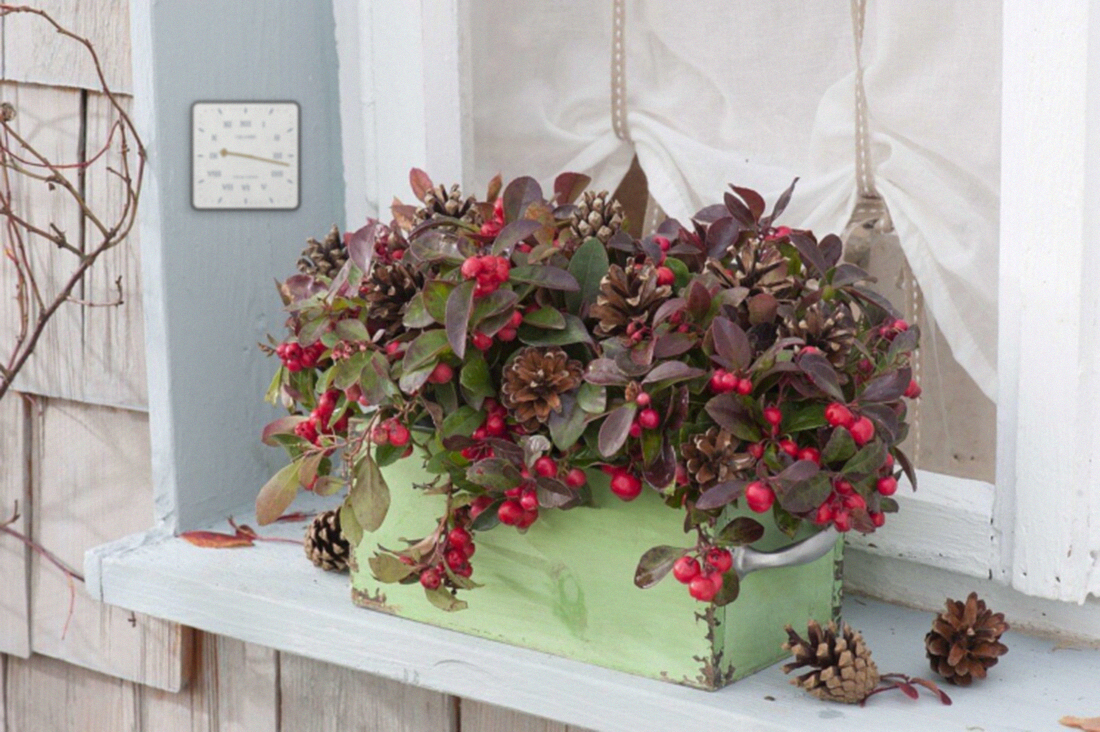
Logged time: 9.17
